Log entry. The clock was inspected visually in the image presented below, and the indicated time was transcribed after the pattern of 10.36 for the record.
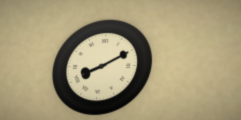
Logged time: 8.10
